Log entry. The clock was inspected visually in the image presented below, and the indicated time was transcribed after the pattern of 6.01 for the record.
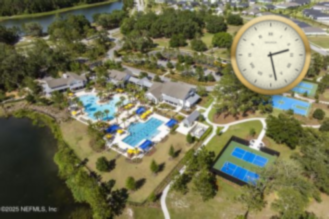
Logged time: 2.28
